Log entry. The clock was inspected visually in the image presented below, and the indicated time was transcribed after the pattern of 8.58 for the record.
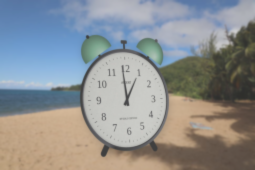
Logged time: 12.59
